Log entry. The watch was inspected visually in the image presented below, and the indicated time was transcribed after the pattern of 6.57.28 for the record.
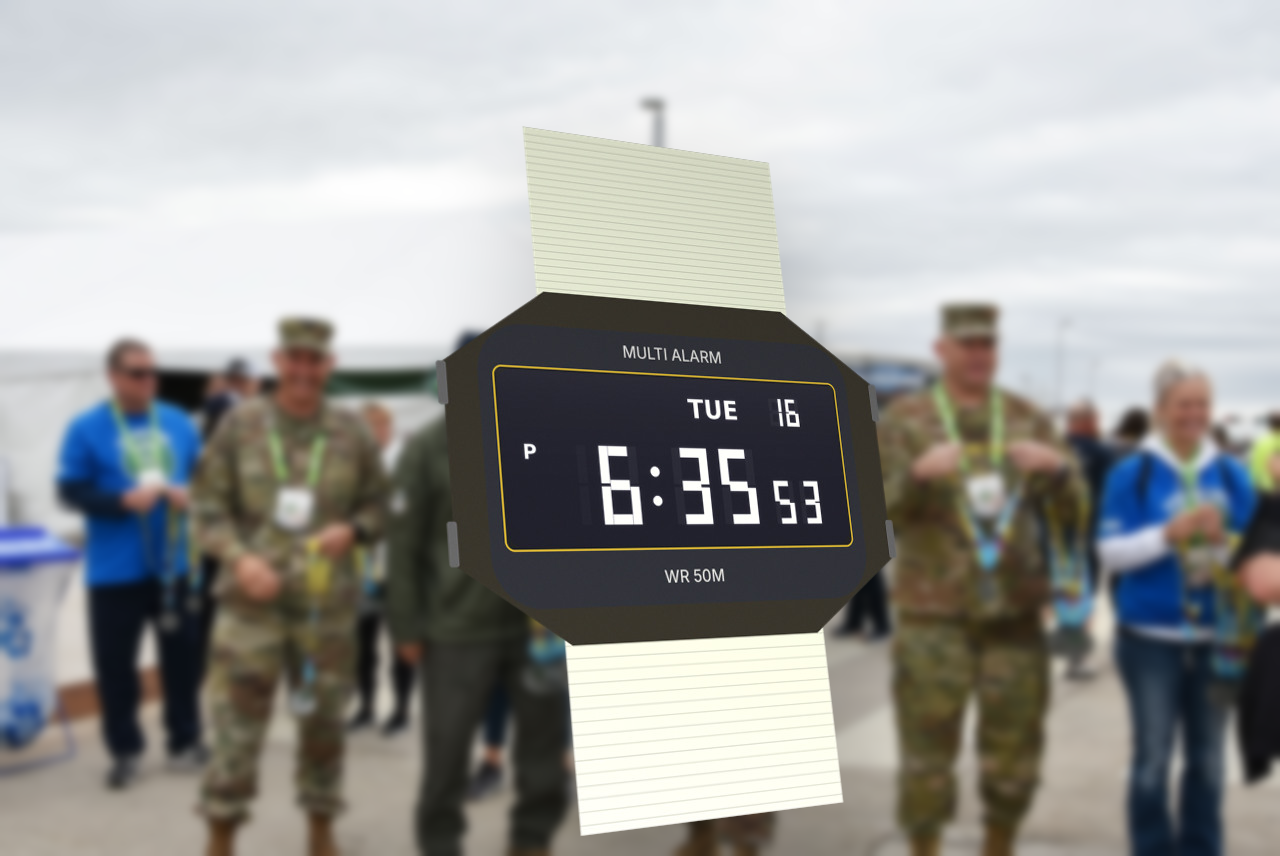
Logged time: 6.35.53
